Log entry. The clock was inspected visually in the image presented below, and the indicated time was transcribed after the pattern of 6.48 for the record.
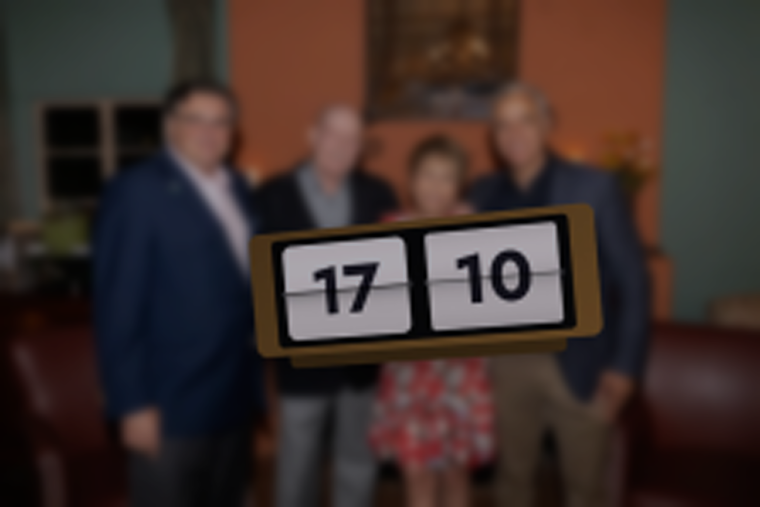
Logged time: 17.10
